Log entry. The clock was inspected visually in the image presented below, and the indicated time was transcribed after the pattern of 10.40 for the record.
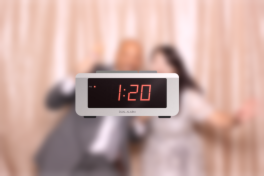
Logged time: 1.20
